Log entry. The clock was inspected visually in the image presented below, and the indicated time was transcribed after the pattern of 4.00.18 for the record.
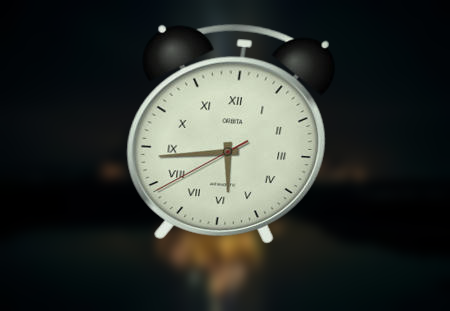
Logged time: 5.43.39
